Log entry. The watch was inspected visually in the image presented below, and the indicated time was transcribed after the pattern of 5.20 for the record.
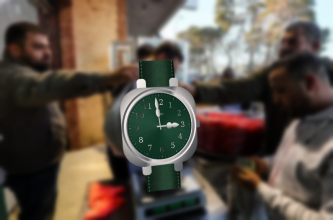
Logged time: 2.59
